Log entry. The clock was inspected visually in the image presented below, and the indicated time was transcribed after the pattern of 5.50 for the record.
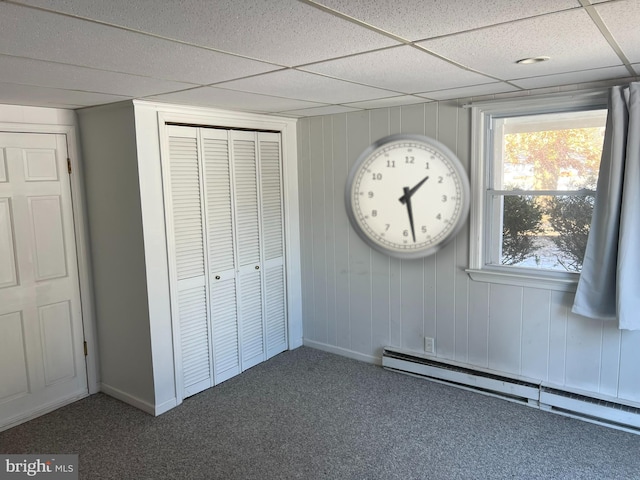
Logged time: 1.28
